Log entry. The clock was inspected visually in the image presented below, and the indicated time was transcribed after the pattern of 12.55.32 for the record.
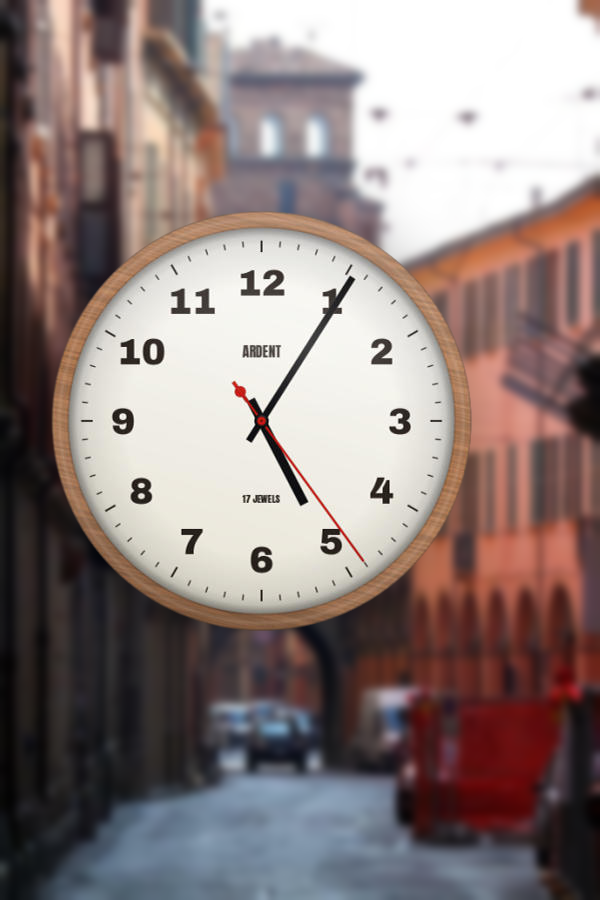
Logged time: 5.05.24
